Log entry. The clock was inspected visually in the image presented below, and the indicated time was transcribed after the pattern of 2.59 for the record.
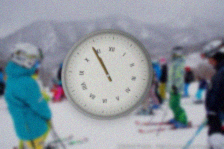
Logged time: 10.54
